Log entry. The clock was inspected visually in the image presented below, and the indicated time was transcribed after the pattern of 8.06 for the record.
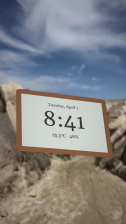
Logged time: 8.41
